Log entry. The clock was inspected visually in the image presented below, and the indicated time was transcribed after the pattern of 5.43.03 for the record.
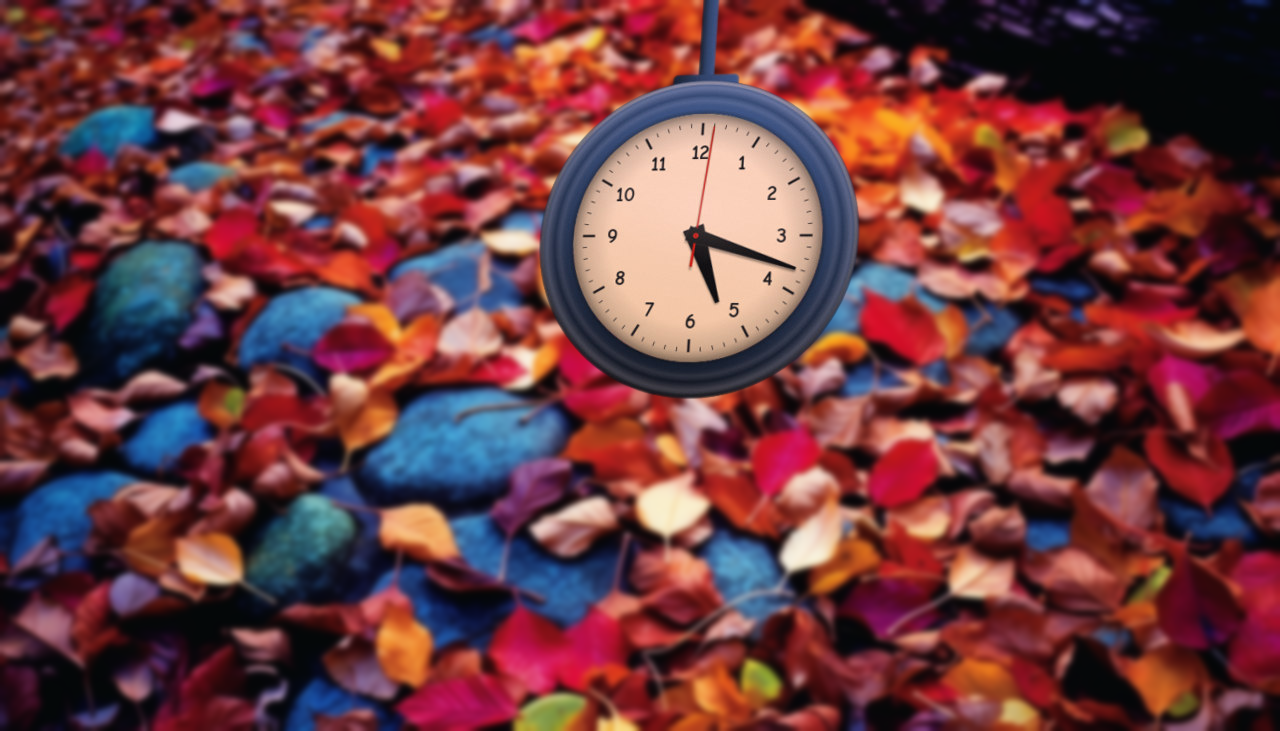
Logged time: 5.18.01
